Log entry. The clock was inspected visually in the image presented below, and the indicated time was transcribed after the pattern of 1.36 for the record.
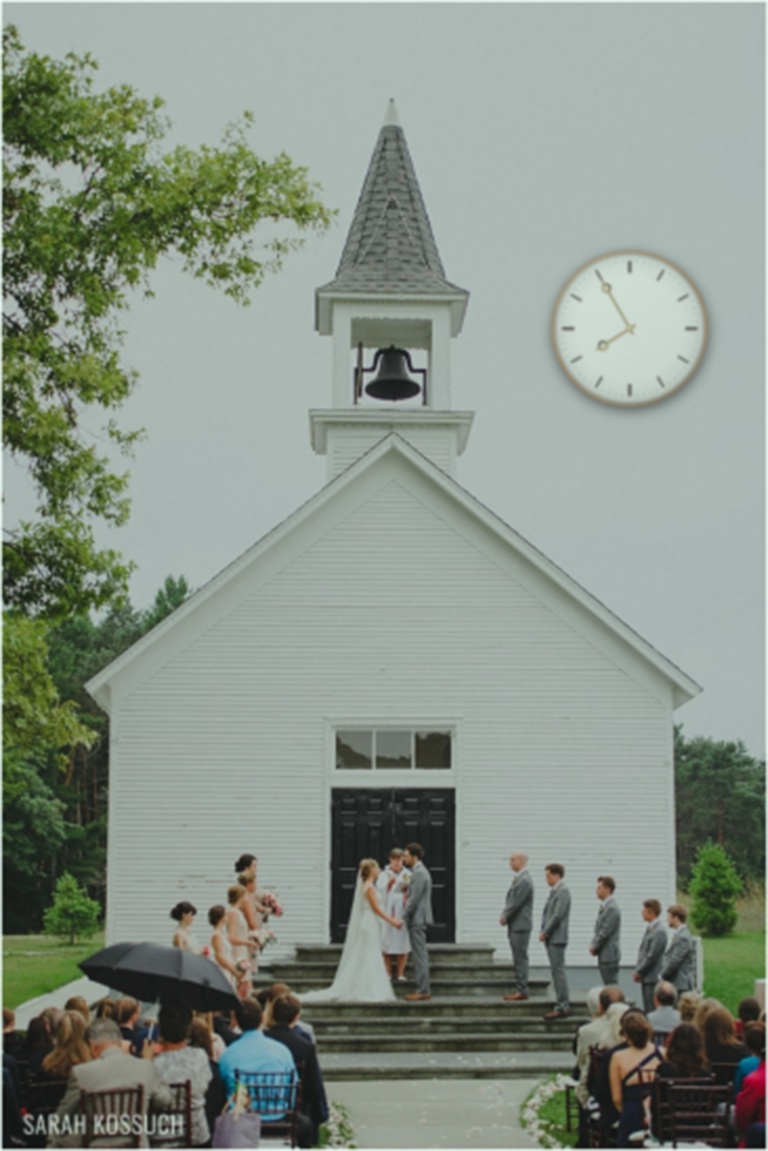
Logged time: 7.55
